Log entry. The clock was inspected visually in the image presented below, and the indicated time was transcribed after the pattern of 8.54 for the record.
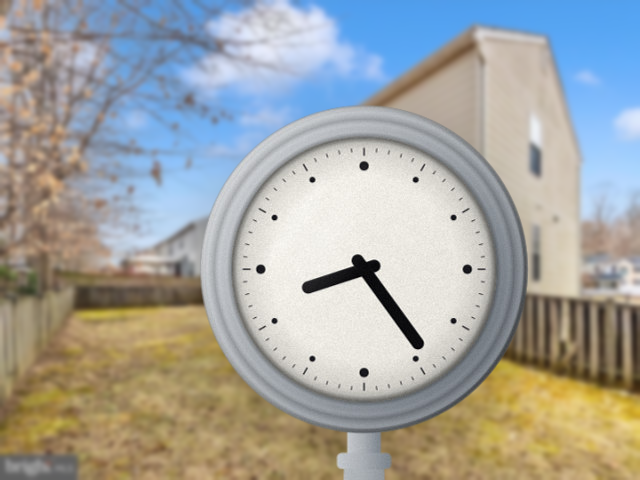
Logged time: 8.24
